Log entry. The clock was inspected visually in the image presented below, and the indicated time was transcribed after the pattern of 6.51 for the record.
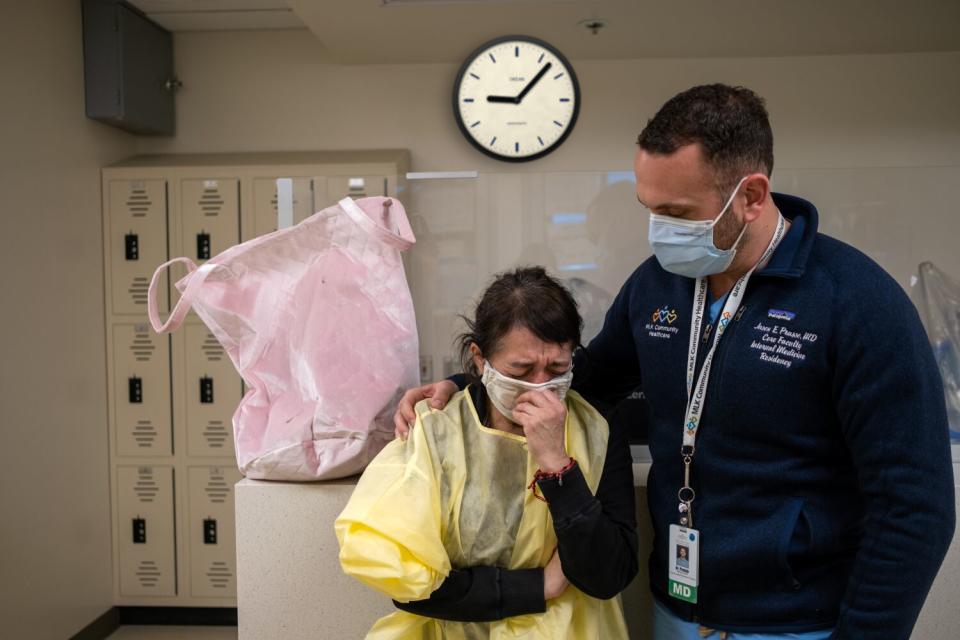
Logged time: 9.07
